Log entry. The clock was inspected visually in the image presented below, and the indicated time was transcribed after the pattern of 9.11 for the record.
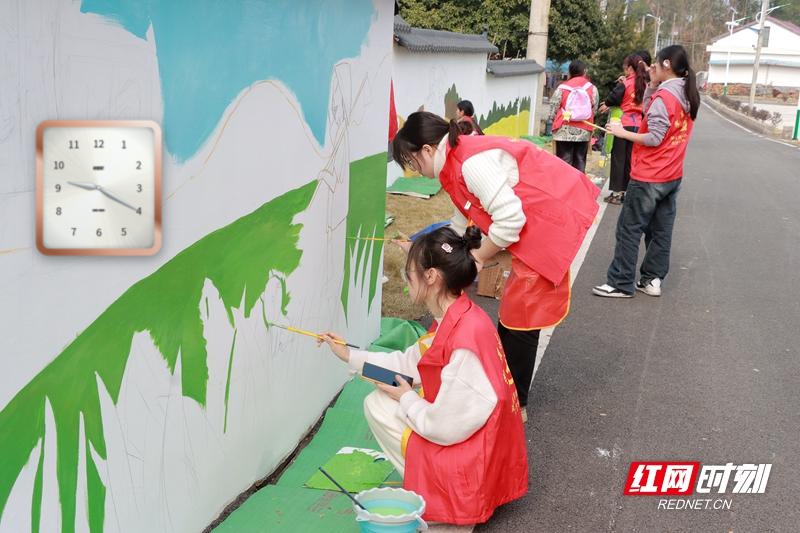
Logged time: 9.20
